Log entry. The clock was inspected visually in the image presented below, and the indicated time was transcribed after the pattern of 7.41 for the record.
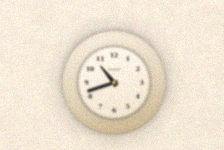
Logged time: 10.42
